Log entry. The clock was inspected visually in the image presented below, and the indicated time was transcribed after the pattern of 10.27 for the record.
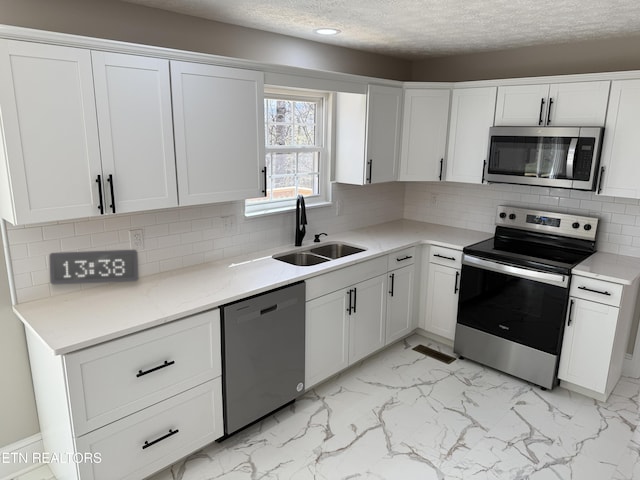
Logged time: 13.38
